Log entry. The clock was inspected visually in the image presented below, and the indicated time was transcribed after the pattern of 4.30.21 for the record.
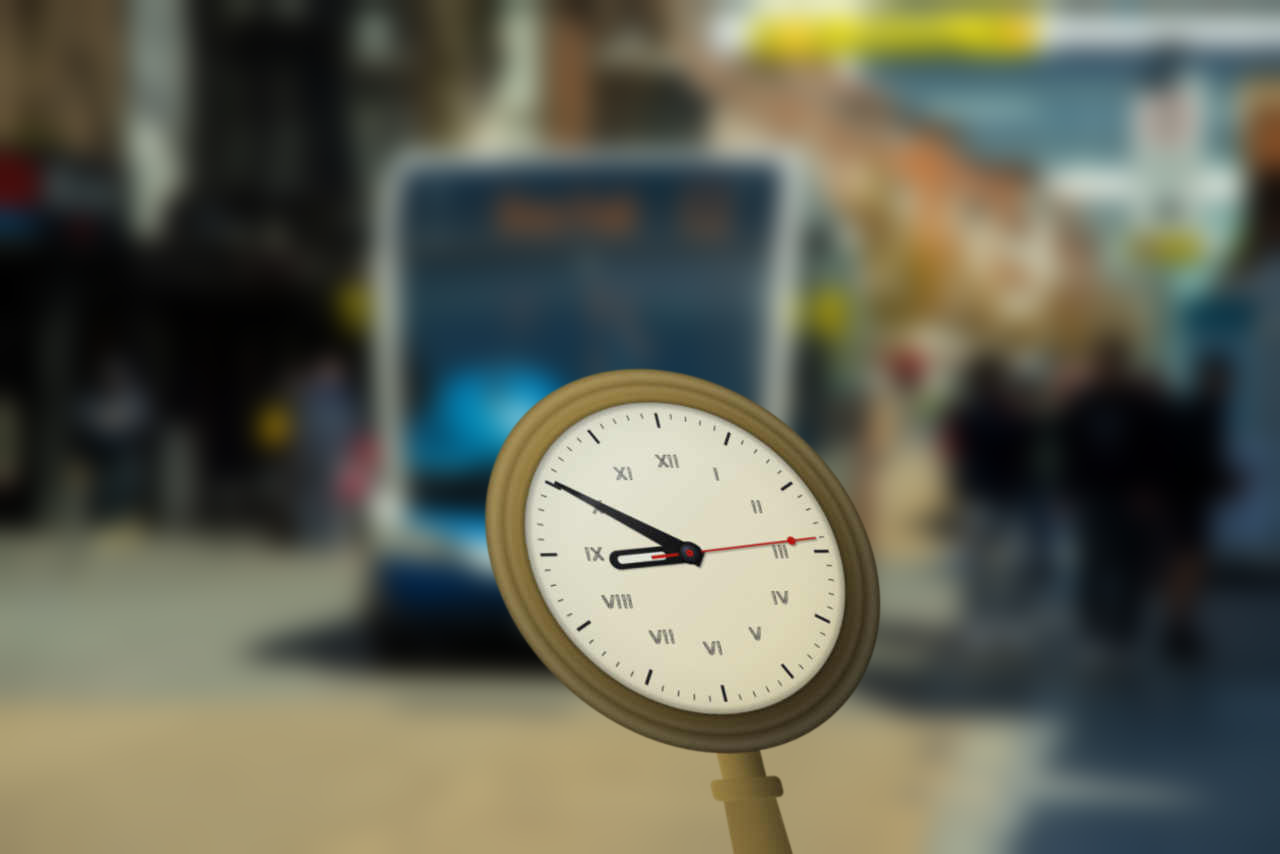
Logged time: 8.50.14
